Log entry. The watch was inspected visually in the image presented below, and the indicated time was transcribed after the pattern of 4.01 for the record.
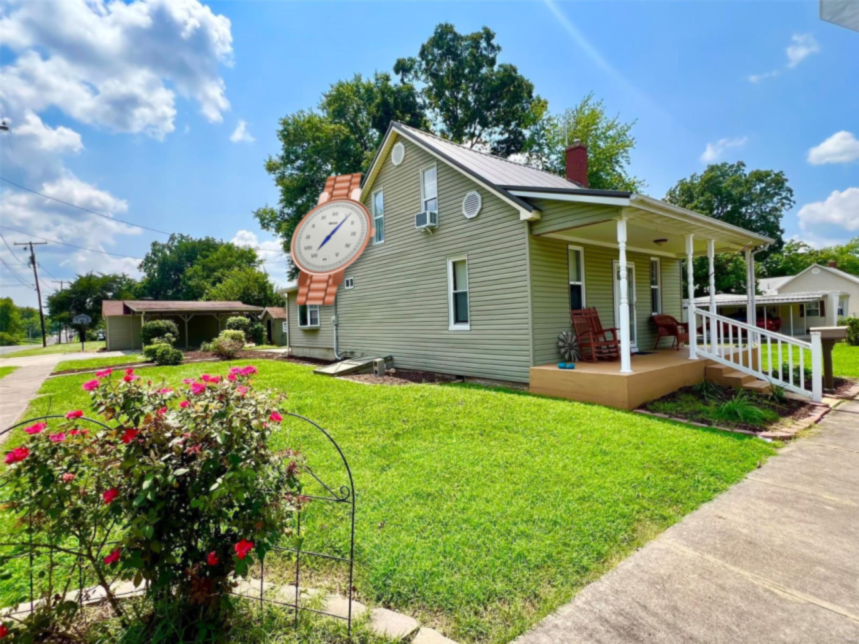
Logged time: 7.06
